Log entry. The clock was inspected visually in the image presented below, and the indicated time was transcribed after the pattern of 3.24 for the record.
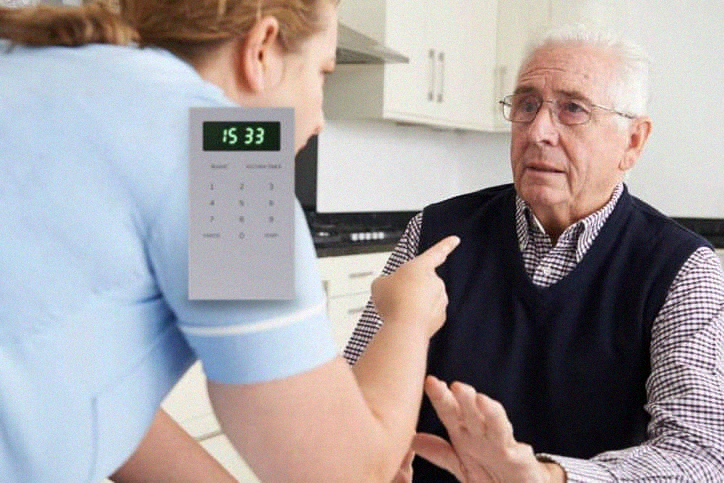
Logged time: 15.33
